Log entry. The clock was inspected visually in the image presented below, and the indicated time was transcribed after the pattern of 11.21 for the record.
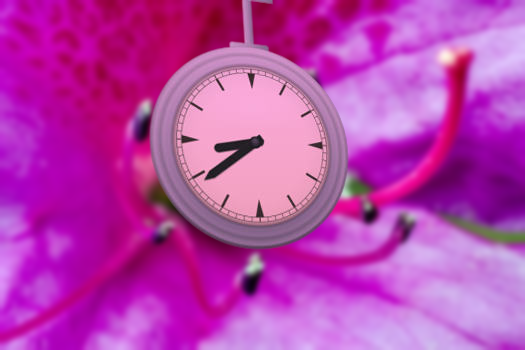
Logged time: 8.39
